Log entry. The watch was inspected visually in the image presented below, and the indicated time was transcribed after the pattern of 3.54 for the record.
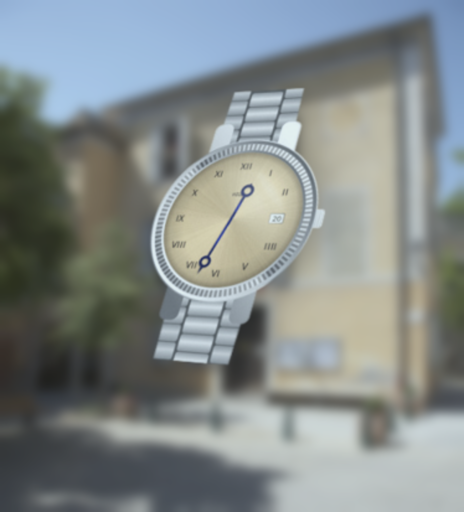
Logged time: 12.33
